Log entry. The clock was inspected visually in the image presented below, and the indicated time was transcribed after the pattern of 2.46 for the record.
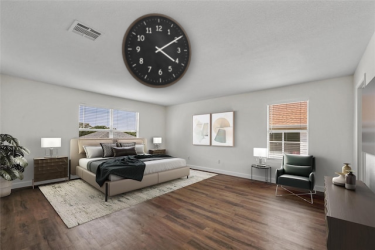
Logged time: 4.10
